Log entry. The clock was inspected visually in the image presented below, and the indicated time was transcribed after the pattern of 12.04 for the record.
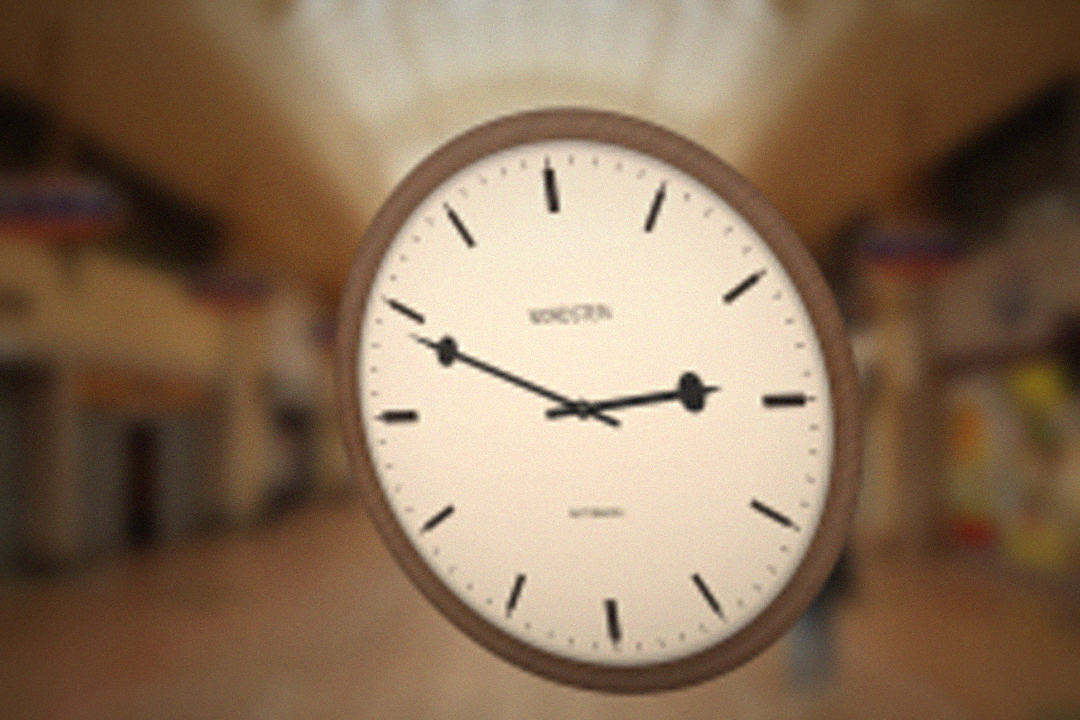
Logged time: 2.49
